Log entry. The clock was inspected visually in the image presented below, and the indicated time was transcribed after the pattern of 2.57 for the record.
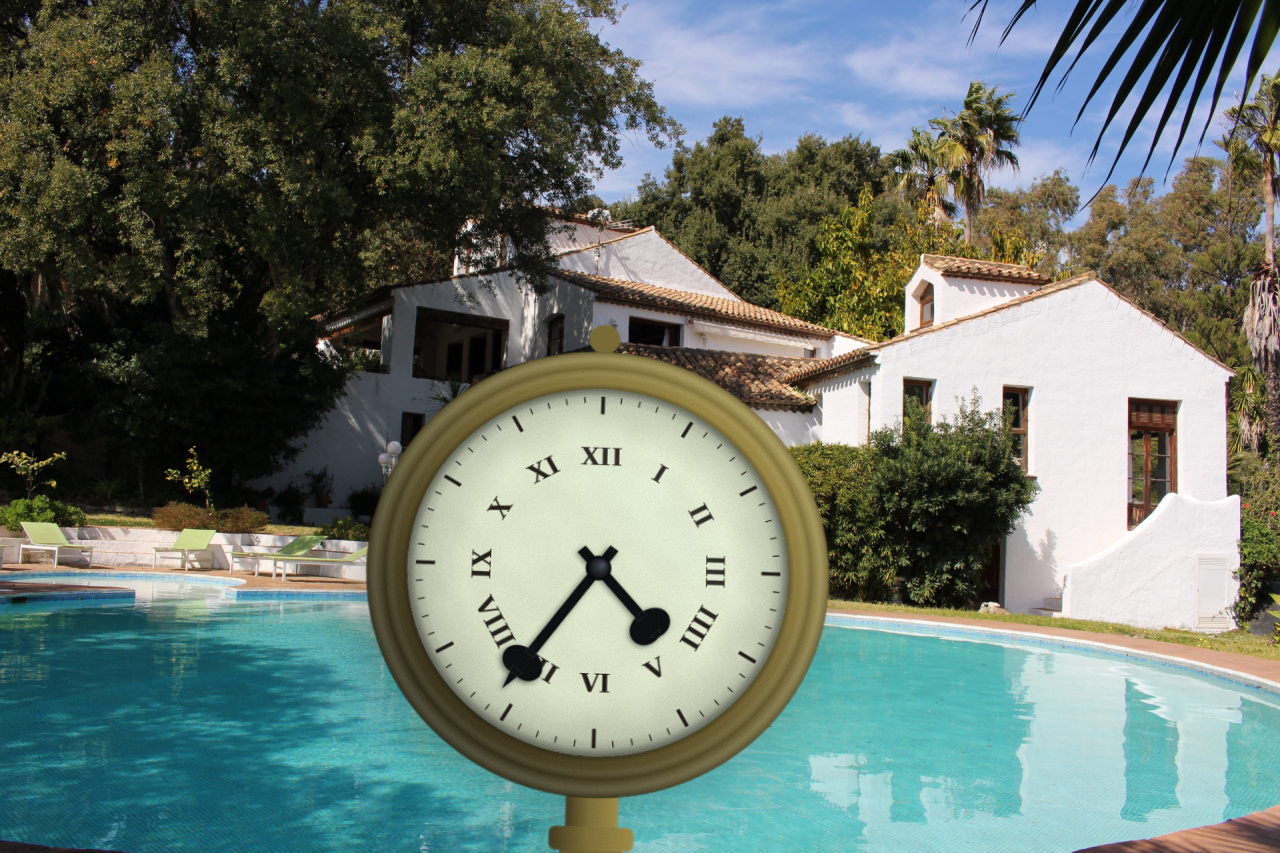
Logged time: 4.36
